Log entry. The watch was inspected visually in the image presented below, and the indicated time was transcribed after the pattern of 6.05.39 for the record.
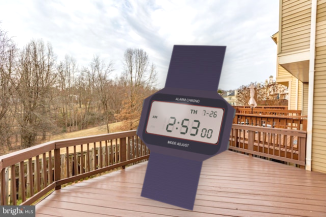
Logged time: 2.53.00
